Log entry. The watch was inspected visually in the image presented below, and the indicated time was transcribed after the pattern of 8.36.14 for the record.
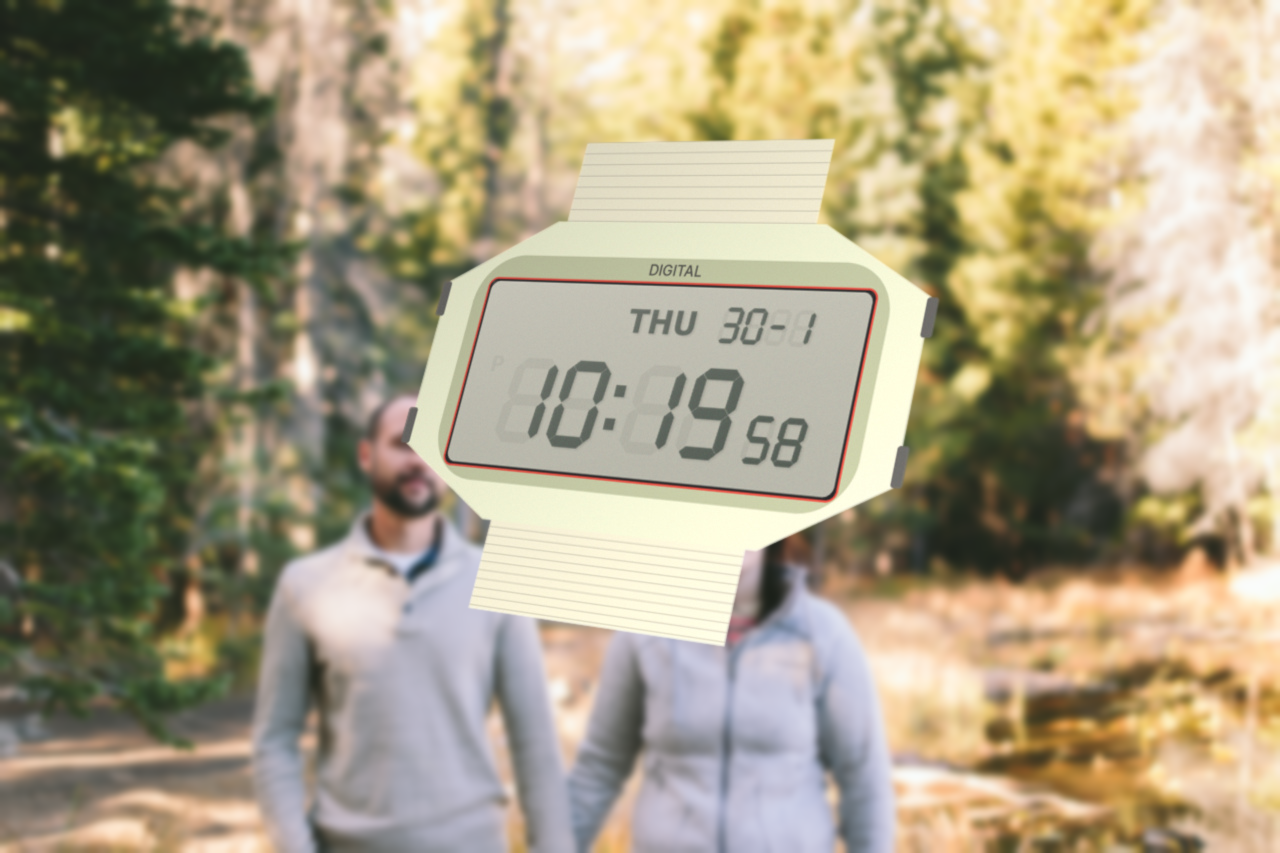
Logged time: 10.19.58
